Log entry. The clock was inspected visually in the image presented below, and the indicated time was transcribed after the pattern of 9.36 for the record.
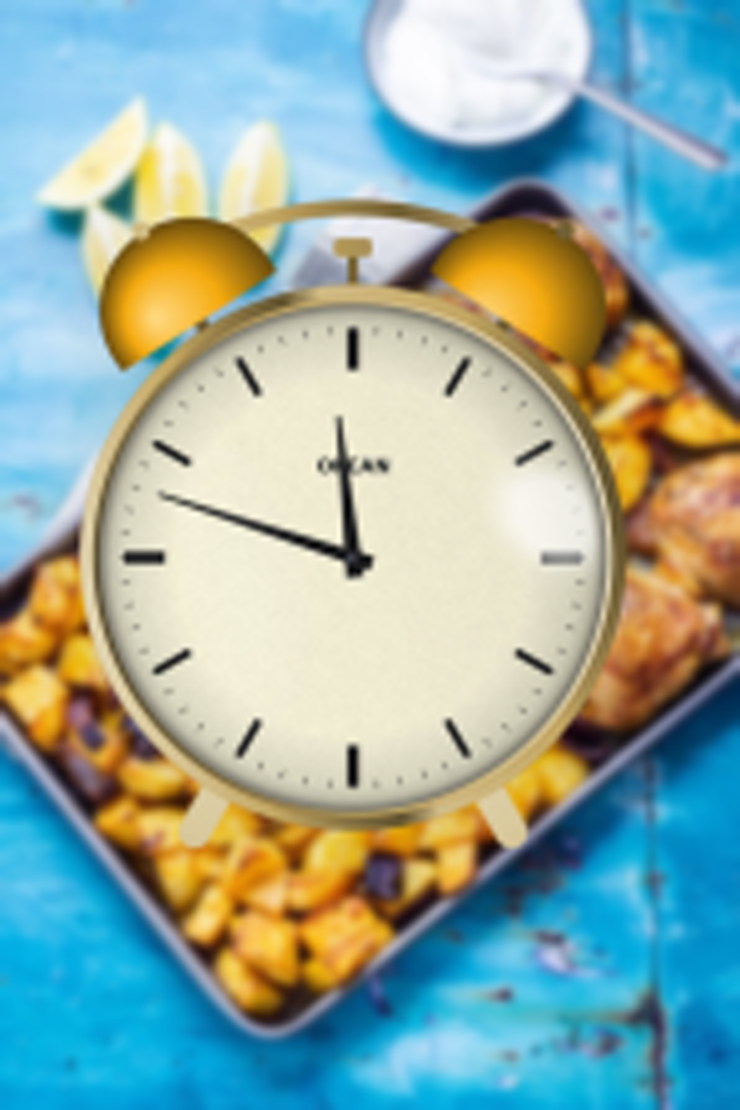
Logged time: 11.48
